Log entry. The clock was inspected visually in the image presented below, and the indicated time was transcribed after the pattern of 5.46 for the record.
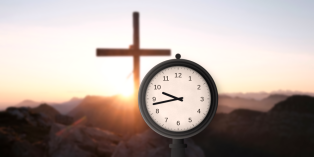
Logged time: 9.43
